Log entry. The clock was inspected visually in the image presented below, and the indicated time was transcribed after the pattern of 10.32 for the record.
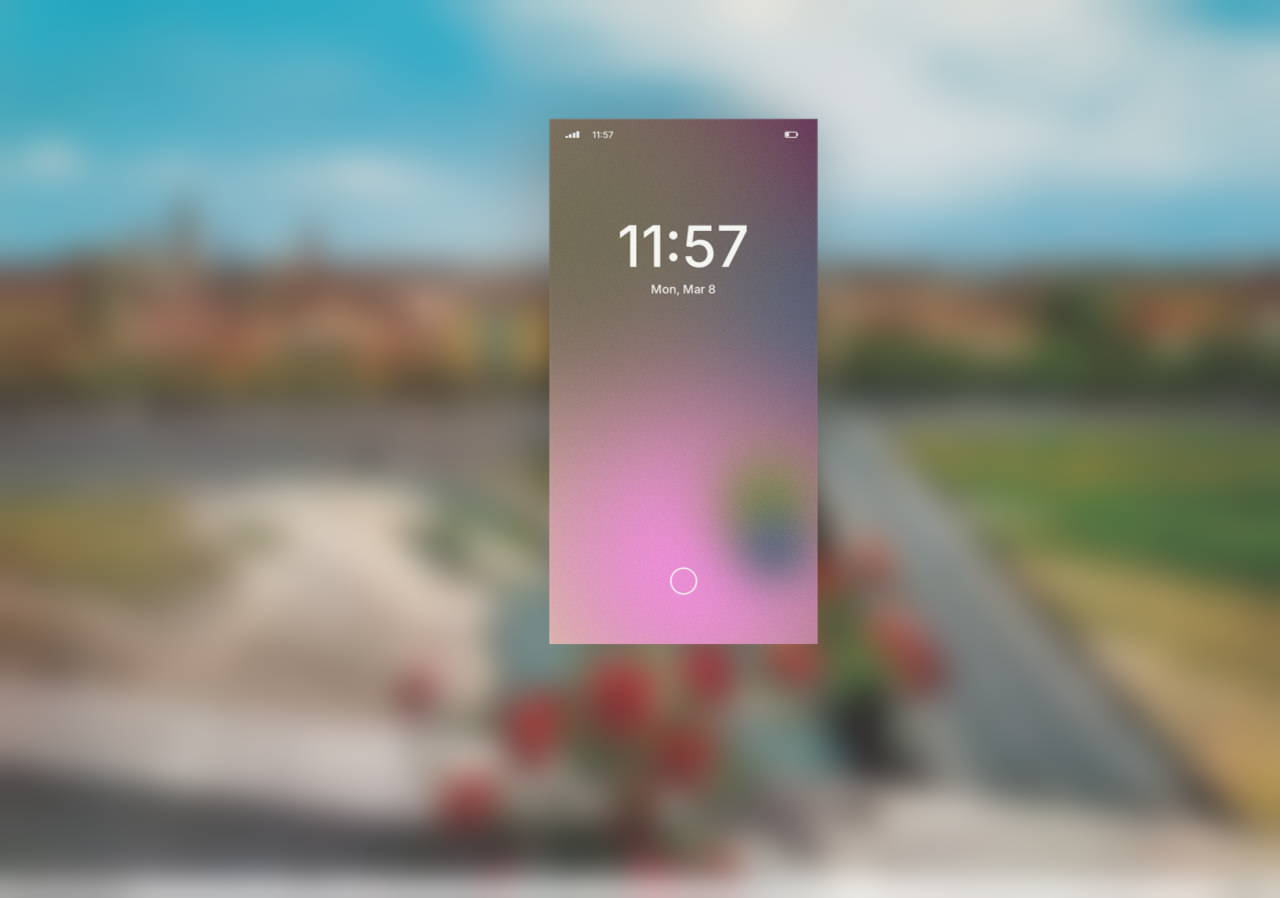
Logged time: 11.57
